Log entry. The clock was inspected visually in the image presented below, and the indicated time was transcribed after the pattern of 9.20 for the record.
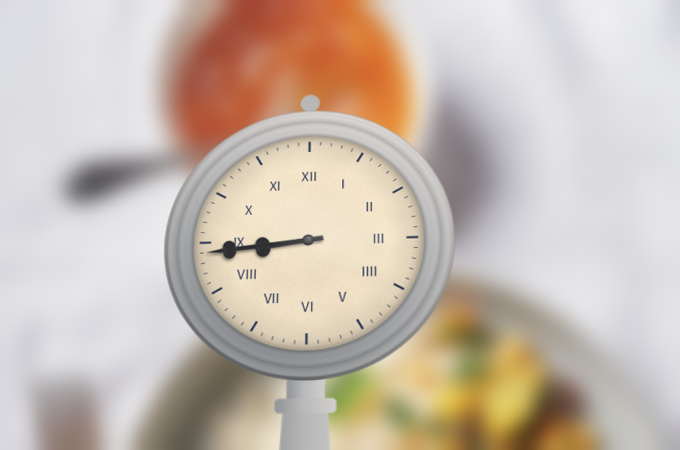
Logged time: 8.44
